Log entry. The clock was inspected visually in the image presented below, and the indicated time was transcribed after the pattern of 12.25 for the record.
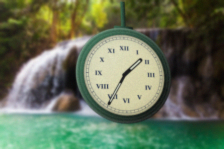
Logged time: 1.35
